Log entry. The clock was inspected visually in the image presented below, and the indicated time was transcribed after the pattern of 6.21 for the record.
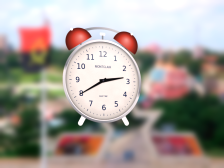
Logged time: 2.40
